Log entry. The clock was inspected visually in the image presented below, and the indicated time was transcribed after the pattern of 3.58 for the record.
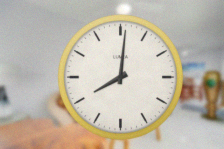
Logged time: 8.01
